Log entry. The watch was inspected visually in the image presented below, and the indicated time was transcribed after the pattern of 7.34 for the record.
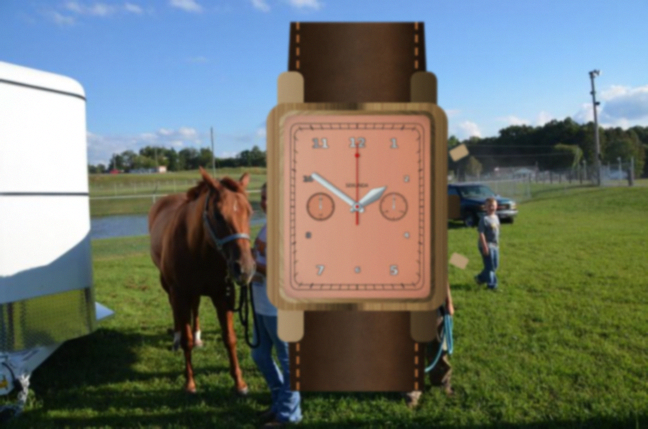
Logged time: 1.51
